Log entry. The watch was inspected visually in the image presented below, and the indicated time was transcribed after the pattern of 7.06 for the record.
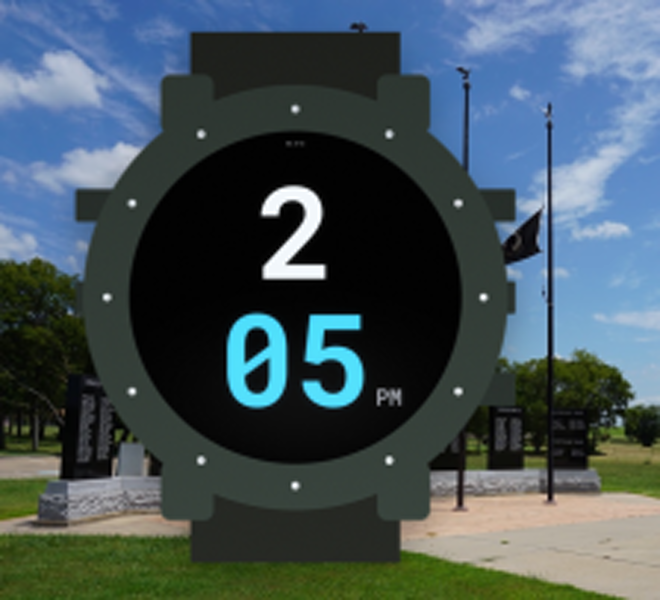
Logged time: 2.05
